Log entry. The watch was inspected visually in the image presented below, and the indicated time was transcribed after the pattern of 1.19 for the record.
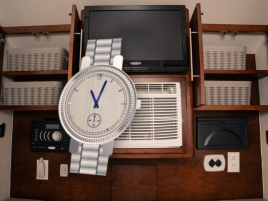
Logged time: 11.03
